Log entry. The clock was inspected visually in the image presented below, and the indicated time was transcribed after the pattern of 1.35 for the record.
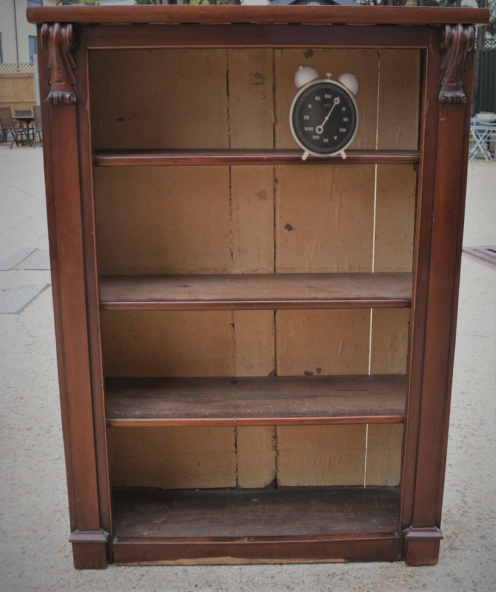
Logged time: 7.05
